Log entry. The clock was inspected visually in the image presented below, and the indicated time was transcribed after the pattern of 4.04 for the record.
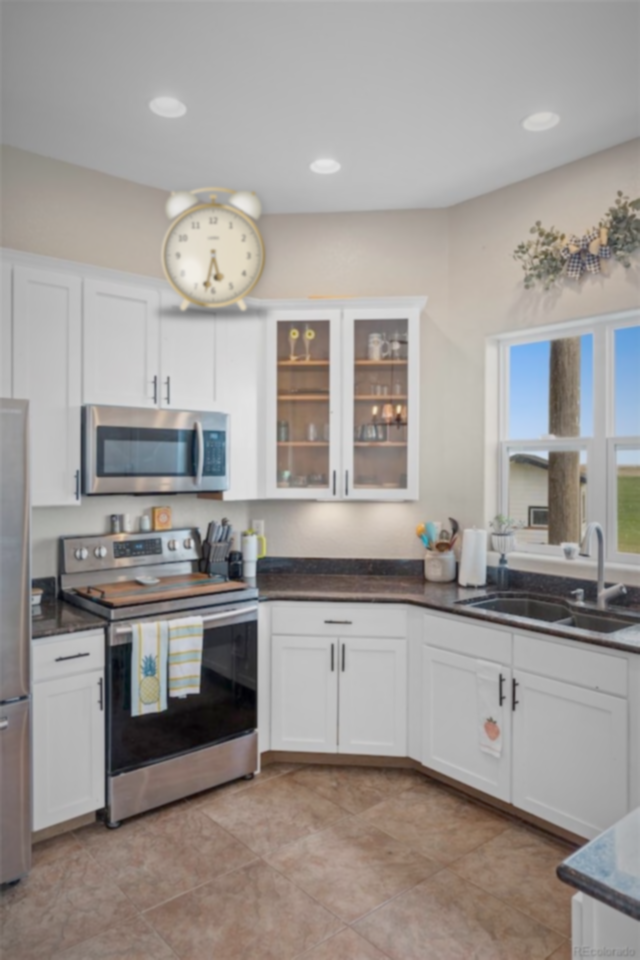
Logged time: 5.32
